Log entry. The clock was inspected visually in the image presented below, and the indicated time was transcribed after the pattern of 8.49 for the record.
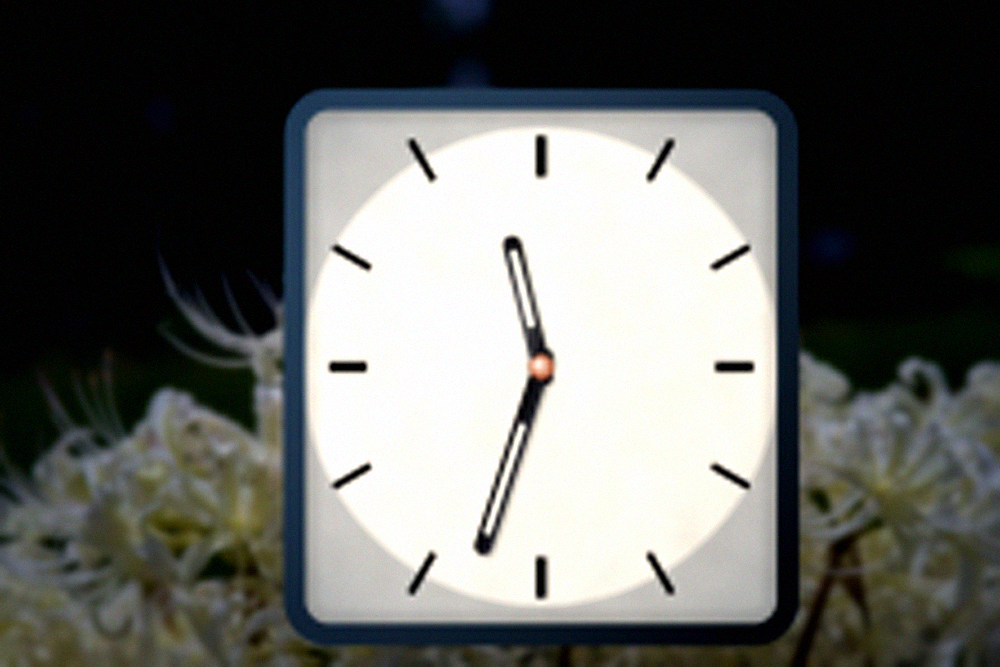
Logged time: 11.33
